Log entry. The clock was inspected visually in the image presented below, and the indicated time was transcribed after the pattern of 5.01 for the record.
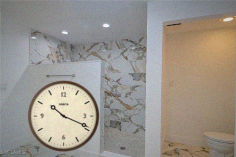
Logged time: 10.19
